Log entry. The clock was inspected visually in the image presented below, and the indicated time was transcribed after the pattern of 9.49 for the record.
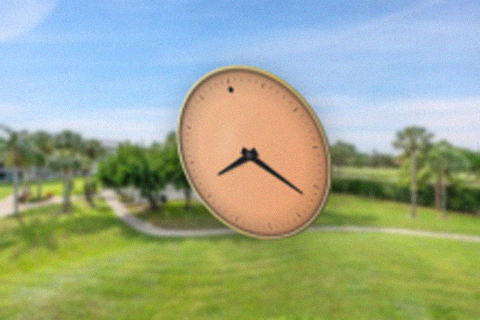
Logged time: 8.22
